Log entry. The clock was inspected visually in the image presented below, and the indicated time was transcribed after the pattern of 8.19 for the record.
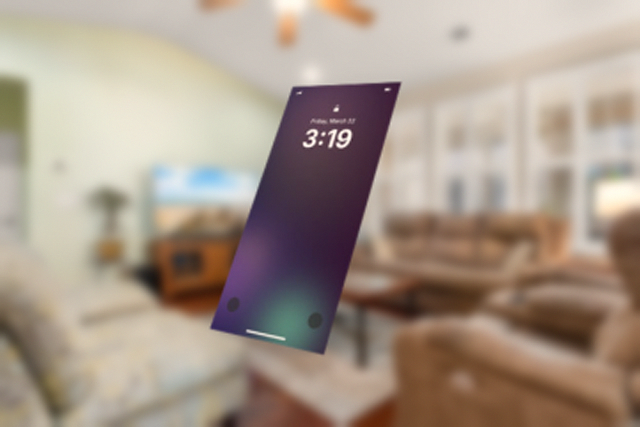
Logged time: 3.19
